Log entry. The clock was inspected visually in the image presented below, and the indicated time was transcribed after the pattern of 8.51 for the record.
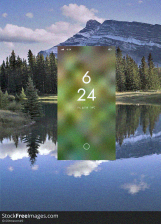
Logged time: 6.24
